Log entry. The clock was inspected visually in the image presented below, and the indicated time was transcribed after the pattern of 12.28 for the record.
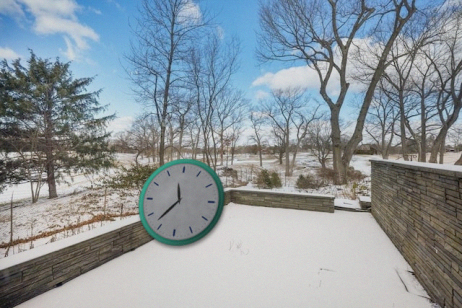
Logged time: 11.37
